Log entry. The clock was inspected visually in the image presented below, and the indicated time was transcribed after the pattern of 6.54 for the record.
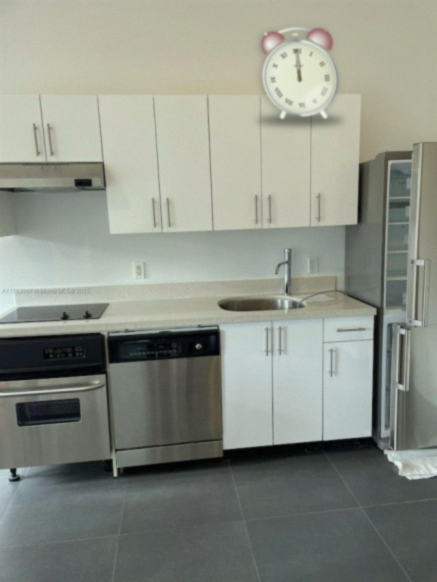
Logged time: 12.00
